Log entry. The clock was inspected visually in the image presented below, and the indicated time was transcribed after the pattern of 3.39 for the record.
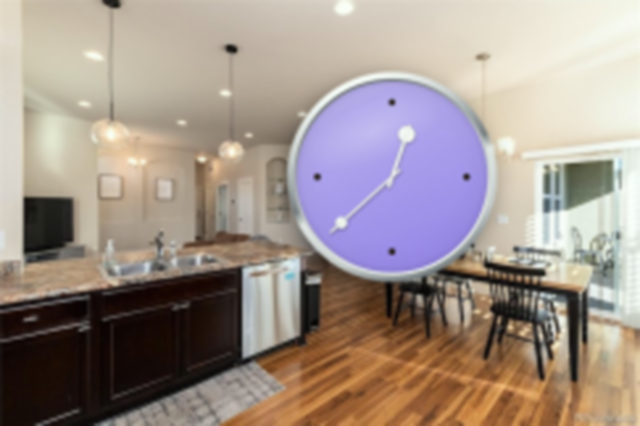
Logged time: 12.38
